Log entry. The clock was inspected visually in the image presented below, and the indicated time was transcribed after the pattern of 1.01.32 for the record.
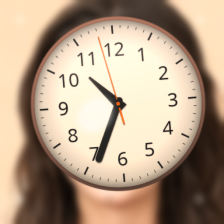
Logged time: 10.33.58
